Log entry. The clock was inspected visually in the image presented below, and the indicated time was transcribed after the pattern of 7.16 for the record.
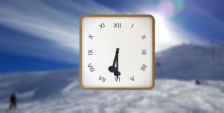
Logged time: 6.30
